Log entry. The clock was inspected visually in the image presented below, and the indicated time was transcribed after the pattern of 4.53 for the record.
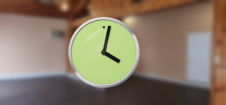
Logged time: 4.02
